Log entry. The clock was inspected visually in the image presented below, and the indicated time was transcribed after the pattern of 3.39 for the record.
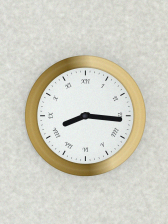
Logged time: 8.16
